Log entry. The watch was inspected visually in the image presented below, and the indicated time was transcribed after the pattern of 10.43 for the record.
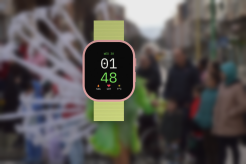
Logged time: 1.48
